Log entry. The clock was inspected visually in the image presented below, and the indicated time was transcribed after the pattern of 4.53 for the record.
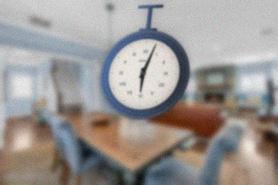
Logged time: 6.03
